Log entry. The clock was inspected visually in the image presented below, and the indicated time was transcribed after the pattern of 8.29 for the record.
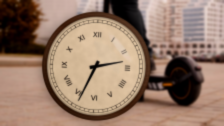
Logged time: 2.34
